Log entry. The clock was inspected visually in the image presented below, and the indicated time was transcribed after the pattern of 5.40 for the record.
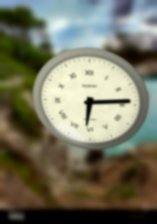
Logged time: 6.14
